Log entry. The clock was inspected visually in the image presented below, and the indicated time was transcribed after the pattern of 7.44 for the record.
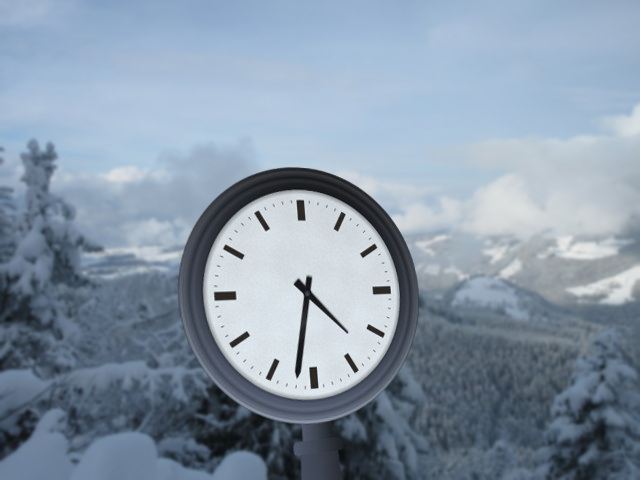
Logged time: 4.32
